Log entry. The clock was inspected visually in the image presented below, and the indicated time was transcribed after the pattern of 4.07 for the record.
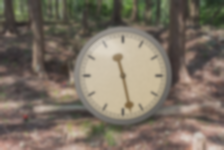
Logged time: 11.28
